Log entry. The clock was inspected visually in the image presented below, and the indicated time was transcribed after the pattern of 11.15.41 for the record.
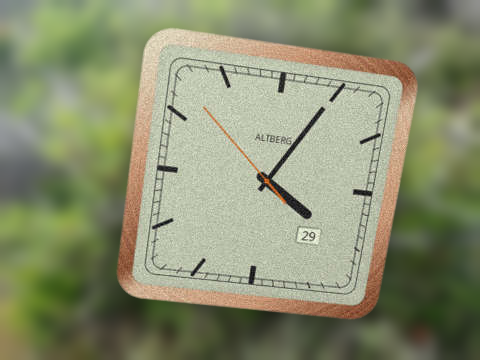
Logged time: 4.04.52
